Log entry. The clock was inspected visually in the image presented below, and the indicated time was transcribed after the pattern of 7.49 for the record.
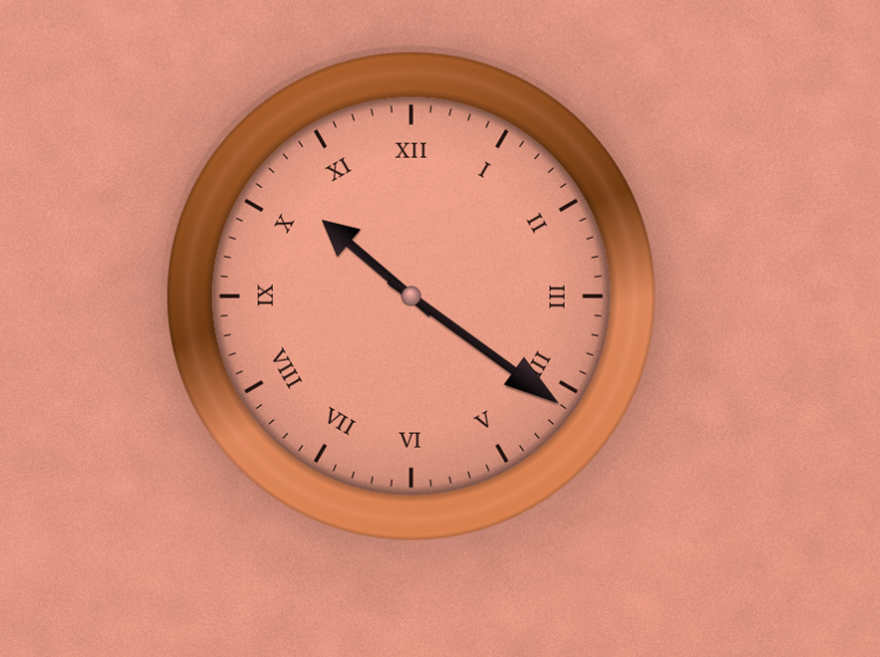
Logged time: 10.21
